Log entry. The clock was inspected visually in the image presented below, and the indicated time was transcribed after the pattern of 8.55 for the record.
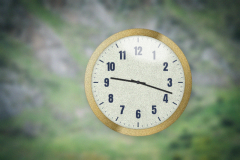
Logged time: 9.18
